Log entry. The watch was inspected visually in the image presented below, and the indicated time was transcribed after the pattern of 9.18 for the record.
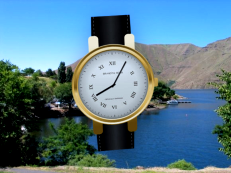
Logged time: 8.05
